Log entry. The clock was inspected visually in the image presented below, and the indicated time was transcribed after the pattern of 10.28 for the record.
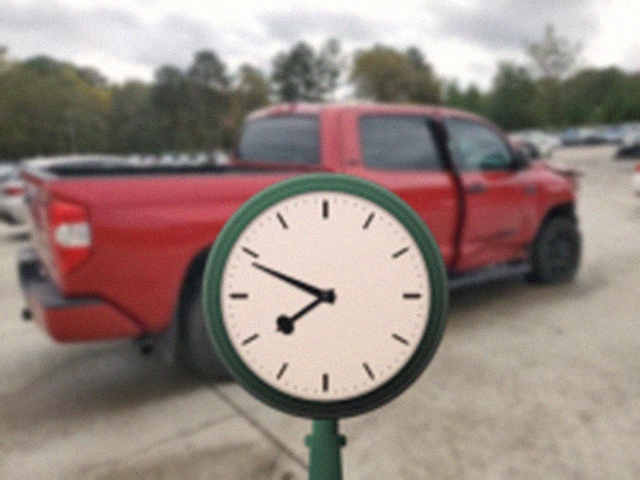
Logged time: 7.49
